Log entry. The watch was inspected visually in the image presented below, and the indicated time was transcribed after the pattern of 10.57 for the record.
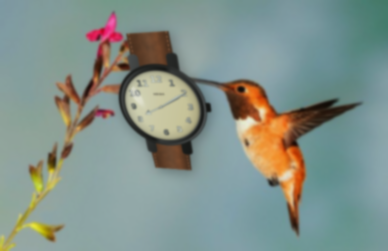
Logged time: 8.10
